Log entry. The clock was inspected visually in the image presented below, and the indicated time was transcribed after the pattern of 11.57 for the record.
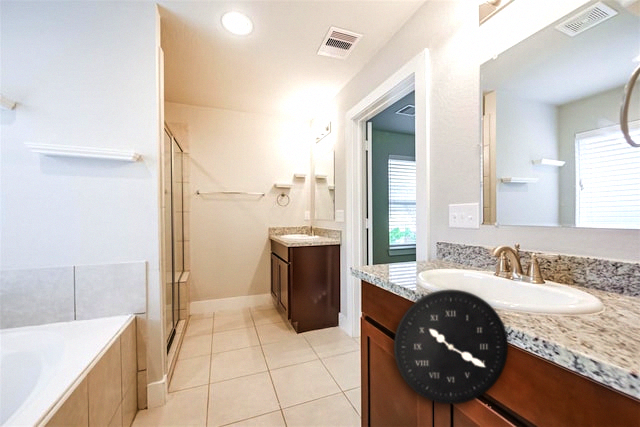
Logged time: 10.20
